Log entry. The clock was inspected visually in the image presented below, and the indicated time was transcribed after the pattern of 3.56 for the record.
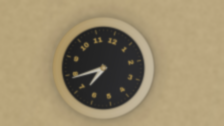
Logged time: 6.39
